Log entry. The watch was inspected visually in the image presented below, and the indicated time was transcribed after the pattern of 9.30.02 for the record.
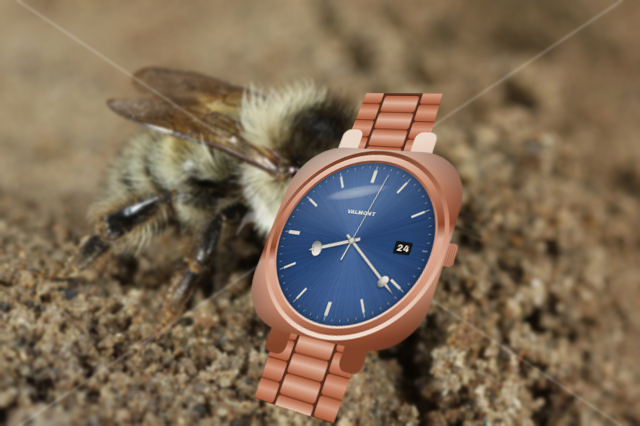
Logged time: 8.21.02
